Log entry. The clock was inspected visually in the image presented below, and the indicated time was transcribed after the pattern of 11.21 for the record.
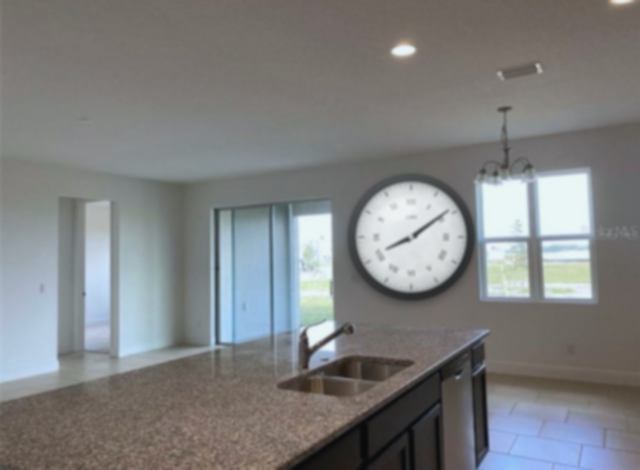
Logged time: 8.09
